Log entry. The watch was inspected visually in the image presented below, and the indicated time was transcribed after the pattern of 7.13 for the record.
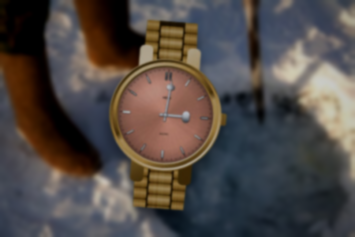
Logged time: 3.01
